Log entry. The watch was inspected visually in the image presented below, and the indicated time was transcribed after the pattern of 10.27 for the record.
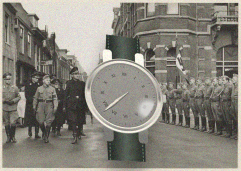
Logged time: 7.38
